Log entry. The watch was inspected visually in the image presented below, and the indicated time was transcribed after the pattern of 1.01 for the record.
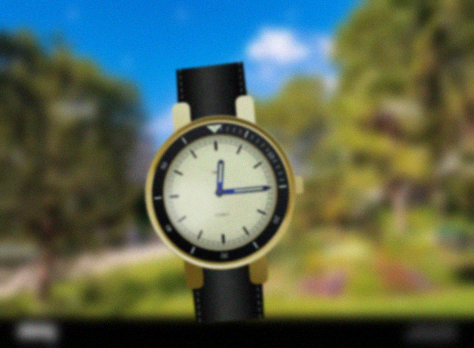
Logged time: 12.15
